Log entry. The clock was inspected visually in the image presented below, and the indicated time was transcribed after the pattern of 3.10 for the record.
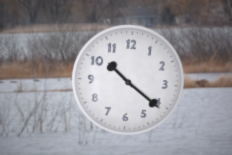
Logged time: 10.21
